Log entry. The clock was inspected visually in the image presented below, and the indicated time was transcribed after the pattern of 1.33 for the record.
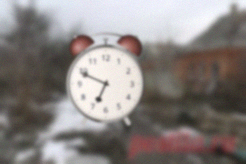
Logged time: 6.49
